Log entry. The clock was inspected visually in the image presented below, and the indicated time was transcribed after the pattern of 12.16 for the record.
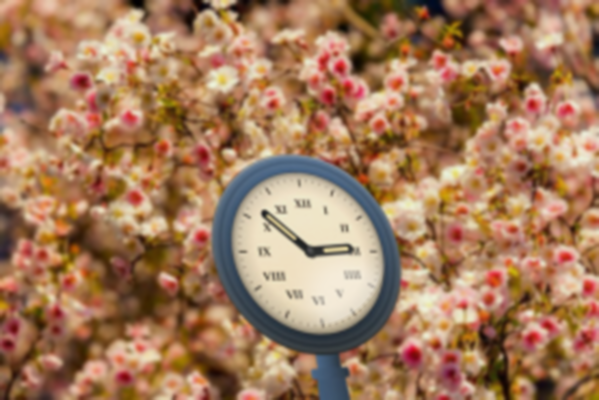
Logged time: 2.52
